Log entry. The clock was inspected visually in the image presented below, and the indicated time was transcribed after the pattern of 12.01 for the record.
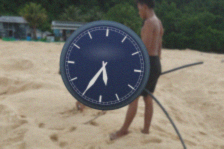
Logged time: 5.35
